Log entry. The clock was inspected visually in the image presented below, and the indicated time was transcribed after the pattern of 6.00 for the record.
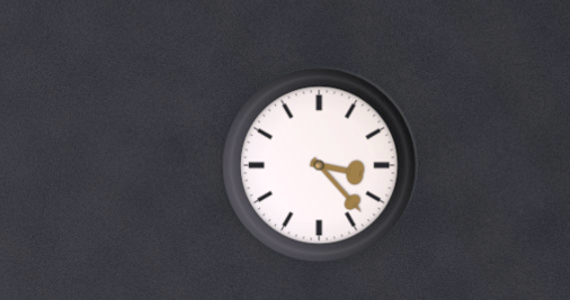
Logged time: 3.23
